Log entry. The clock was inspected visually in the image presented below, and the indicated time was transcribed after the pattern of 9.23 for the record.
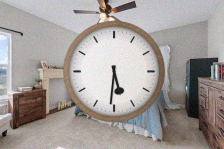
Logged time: 5.31
